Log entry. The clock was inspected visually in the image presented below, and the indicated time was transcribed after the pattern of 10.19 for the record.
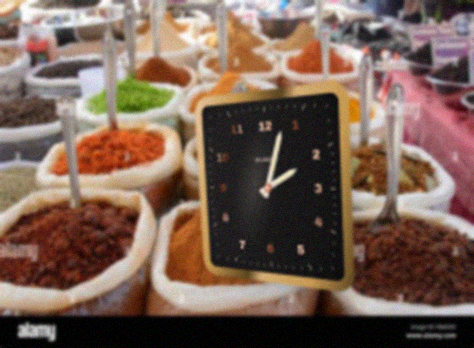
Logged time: 2.03
